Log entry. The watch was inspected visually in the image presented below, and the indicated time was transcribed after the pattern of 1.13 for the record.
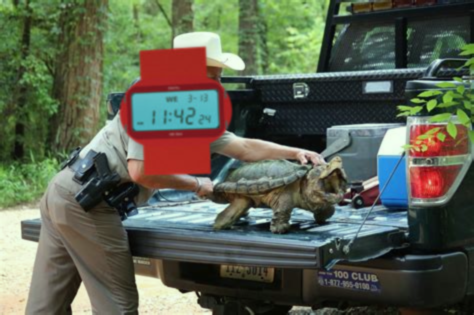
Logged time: 11.42
